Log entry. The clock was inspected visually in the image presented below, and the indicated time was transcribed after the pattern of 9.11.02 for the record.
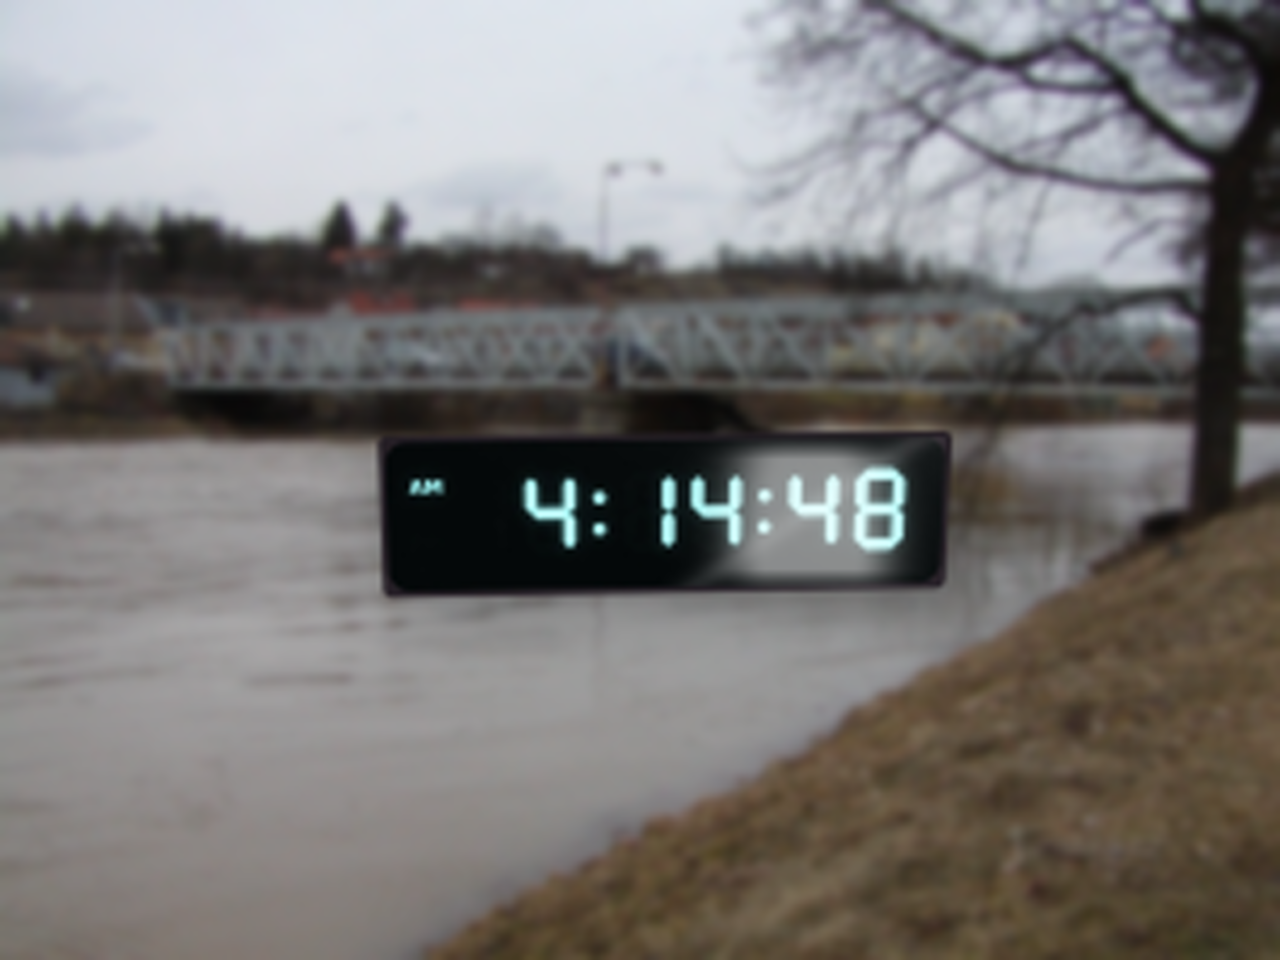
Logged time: 4.14.48
